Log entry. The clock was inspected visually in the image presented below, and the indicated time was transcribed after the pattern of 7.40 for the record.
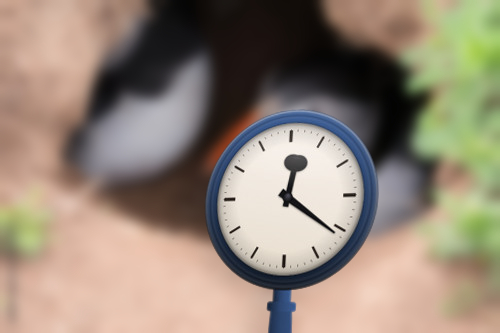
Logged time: 12.21
